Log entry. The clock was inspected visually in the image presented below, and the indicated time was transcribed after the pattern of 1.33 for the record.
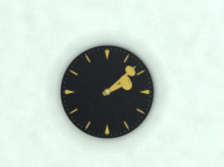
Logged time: 2.08
